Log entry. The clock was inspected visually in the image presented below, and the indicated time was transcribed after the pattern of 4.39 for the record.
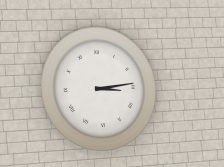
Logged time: 3.14
